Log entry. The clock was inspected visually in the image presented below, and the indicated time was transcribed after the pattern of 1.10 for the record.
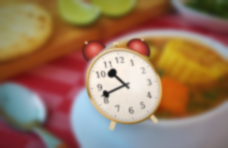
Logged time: 10.42
